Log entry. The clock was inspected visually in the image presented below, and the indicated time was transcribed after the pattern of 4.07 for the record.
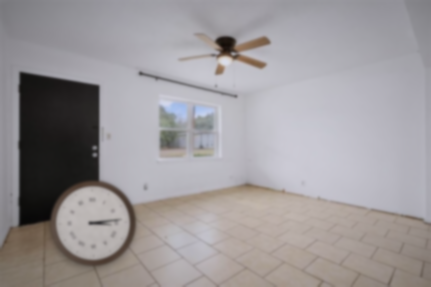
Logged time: 3.14
